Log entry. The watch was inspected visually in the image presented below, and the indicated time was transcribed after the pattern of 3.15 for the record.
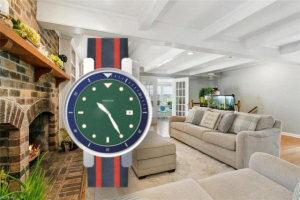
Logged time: 10.25
